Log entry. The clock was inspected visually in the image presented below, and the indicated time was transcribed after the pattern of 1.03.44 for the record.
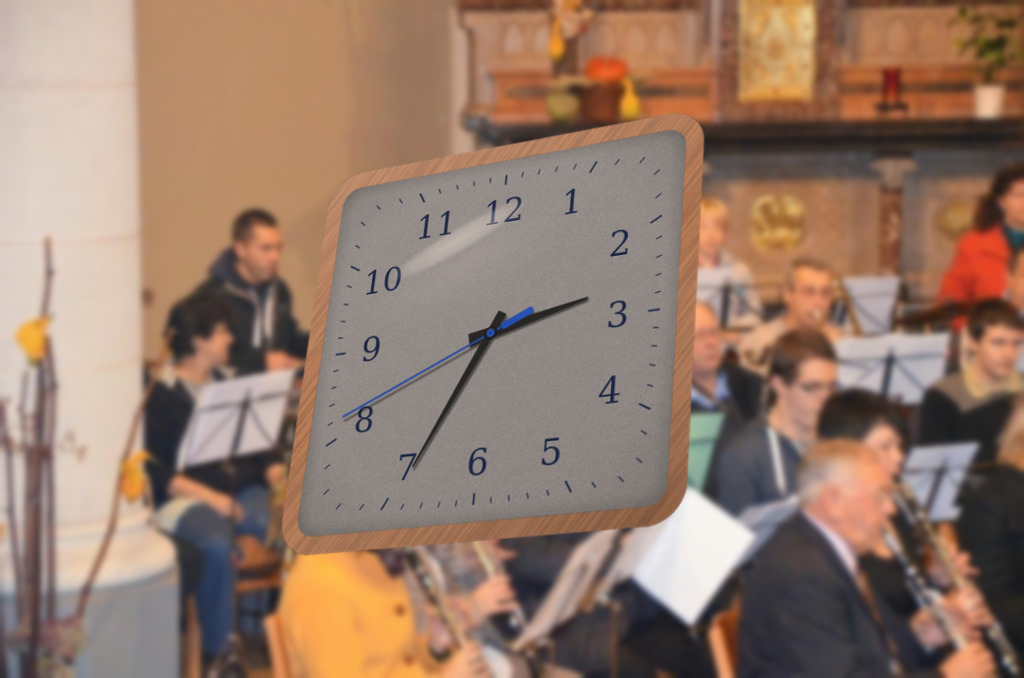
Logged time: 2.34.41
